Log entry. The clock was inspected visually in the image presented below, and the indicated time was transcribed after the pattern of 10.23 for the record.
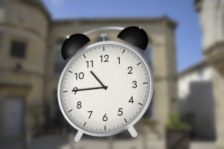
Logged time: 10.45
